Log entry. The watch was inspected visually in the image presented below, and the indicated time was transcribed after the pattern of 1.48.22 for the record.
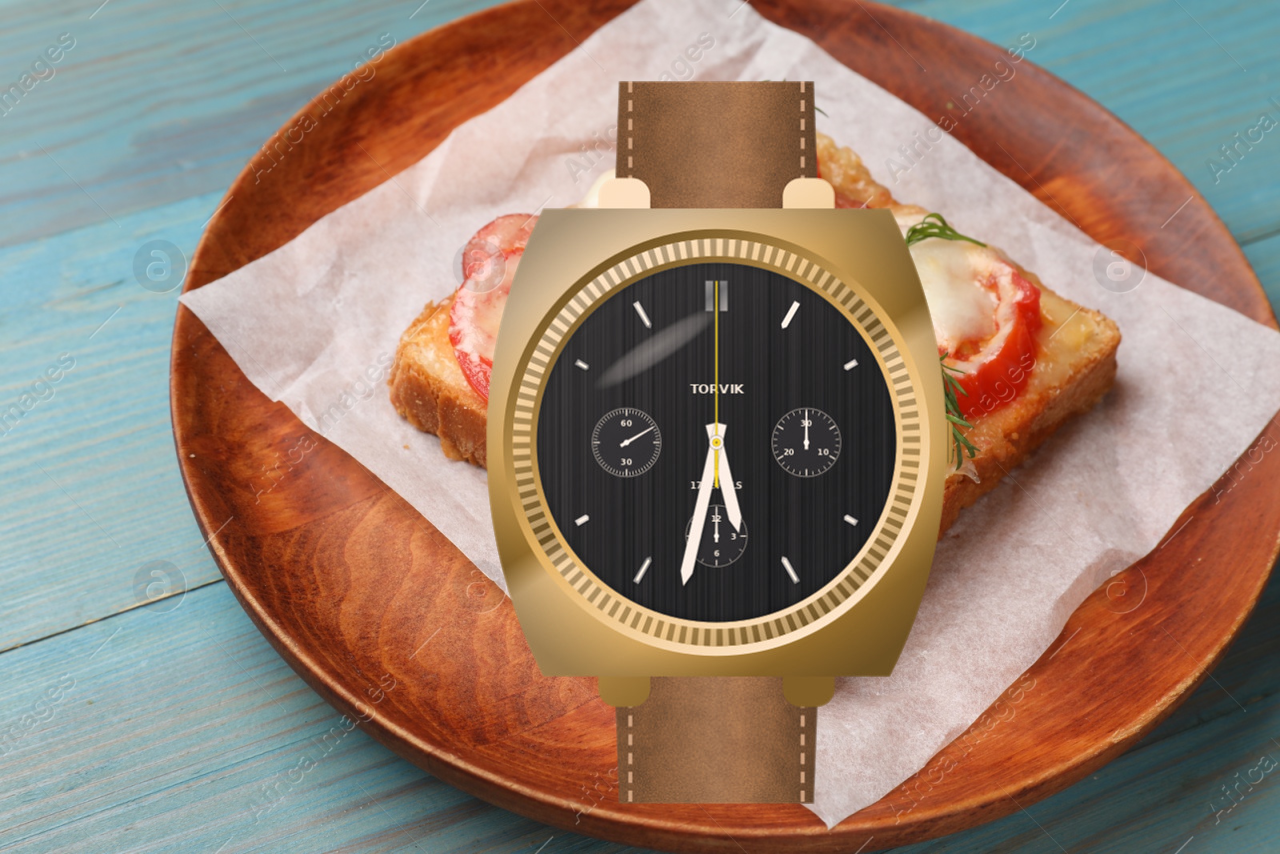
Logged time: 5.32.10
